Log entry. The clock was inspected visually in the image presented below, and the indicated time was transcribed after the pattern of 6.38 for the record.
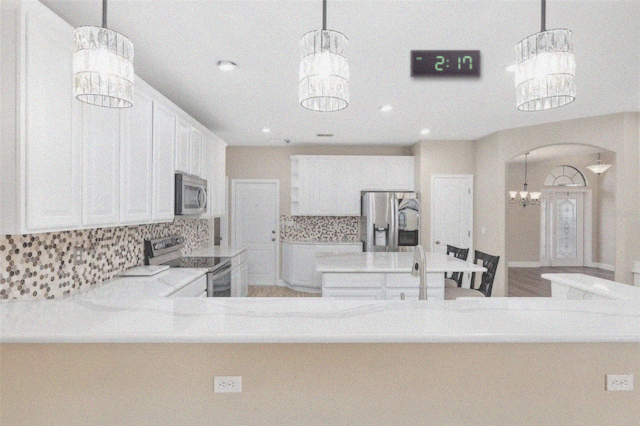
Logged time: 2.17
